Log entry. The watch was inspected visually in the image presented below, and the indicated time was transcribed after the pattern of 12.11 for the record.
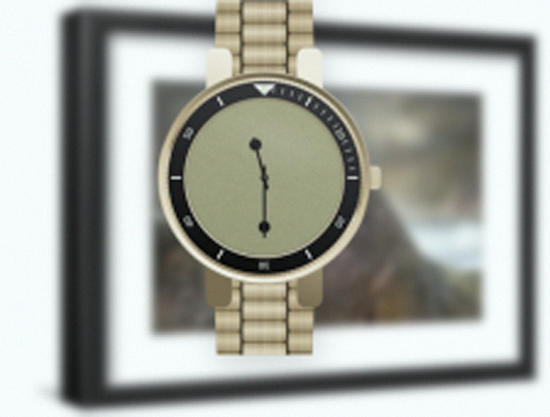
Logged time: 11.30
